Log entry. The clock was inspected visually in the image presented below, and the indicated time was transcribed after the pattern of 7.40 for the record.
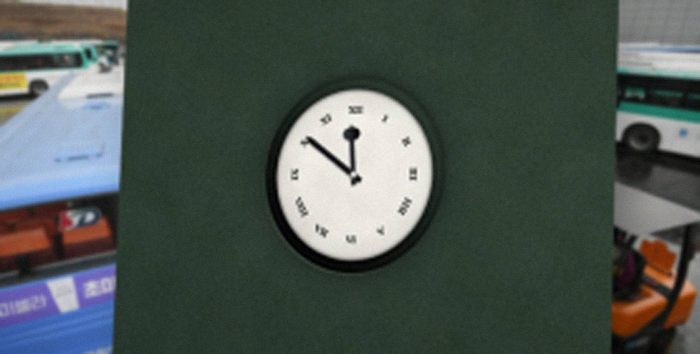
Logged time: 11.51
